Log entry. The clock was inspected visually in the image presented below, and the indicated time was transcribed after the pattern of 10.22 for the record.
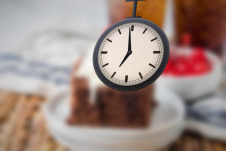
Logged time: 6.59
